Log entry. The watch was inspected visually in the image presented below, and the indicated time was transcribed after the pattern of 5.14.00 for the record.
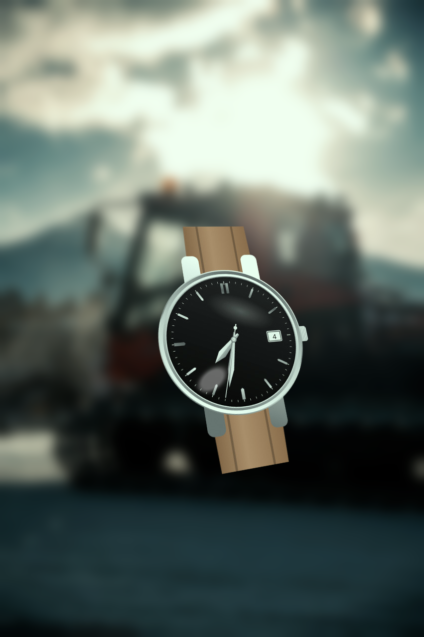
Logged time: 7.32.33
